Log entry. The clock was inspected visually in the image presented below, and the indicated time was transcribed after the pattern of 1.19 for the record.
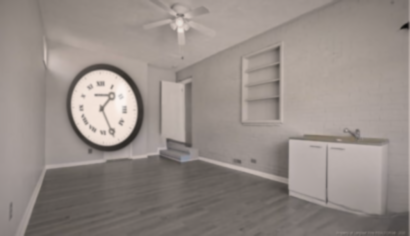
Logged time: 1.26
